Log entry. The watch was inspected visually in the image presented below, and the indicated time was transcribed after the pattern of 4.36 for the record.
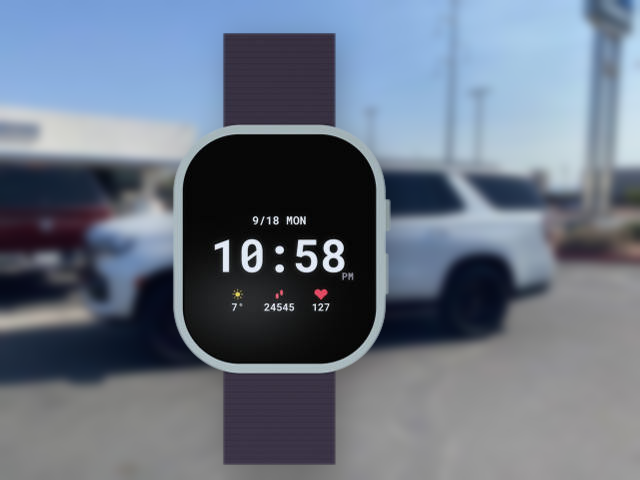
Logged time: 10.58
